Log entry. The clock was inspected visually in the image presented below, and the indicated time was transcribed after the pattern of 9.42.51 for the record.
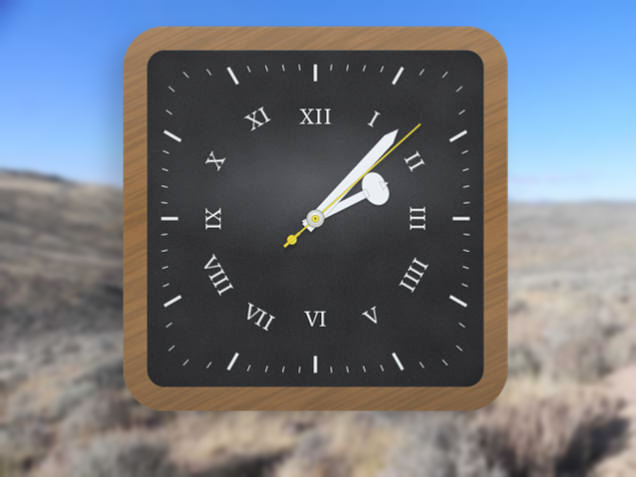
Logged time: 2.07.08
